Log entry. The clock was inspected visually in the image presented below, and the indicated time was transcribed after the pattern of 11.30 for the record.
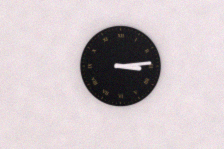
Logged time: 3.14
